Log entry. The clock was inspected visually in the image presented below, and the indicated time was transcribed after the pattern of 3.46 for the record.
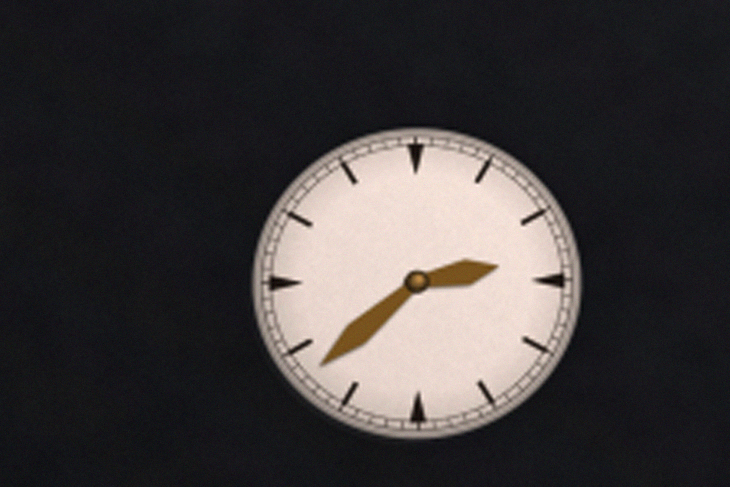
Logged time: 2.38
